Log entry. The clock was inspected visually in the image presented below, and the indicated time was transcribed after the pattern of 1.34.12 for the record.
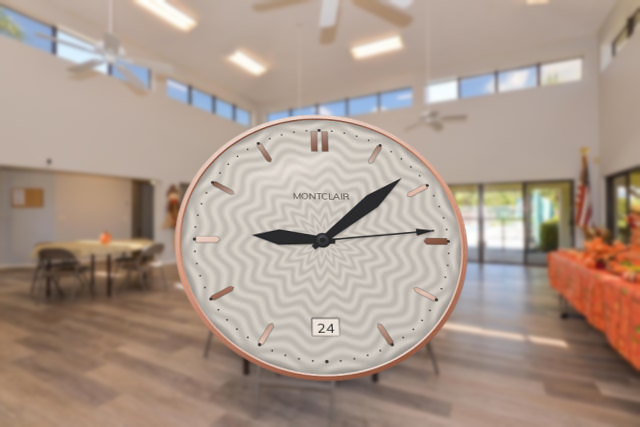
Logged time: 9.08.14
